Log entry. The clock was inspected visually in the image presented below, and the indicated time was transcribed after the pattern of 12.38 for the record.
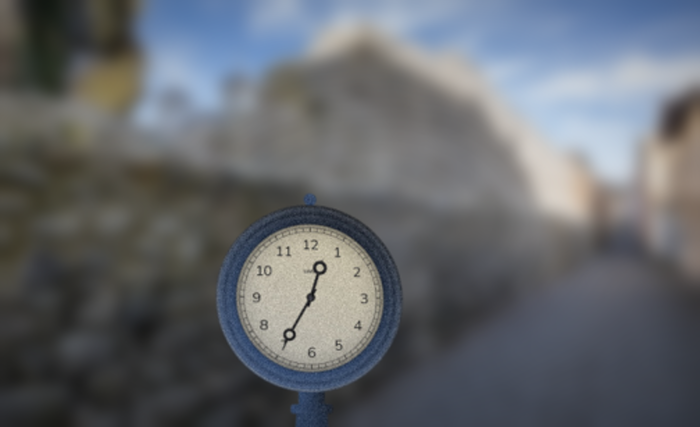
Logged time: 12.35
